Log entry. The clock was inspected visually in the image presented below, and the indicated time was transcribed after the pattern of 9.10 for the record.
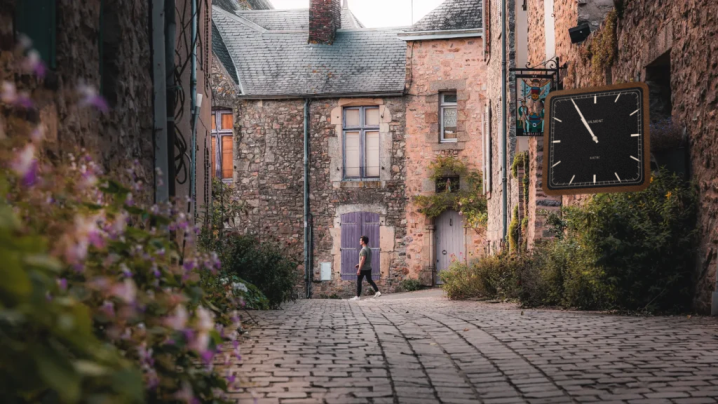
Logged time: 10.55
